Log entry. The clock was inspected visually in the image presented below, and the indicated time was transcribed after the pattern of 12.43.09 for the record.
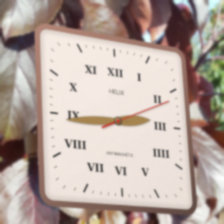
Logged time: 2.44.11
